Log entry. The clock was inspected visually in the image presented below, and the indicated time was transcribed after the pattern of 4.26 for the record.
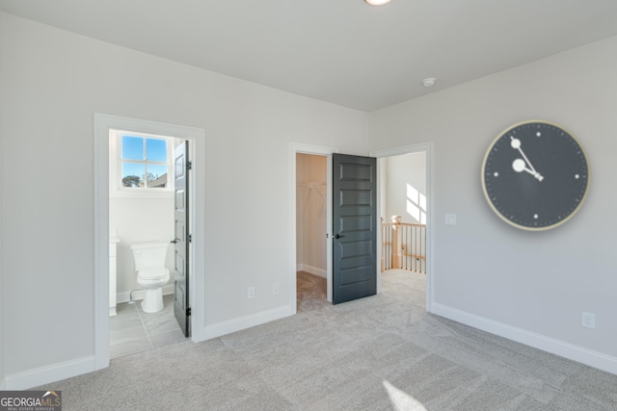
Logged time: 9.54
